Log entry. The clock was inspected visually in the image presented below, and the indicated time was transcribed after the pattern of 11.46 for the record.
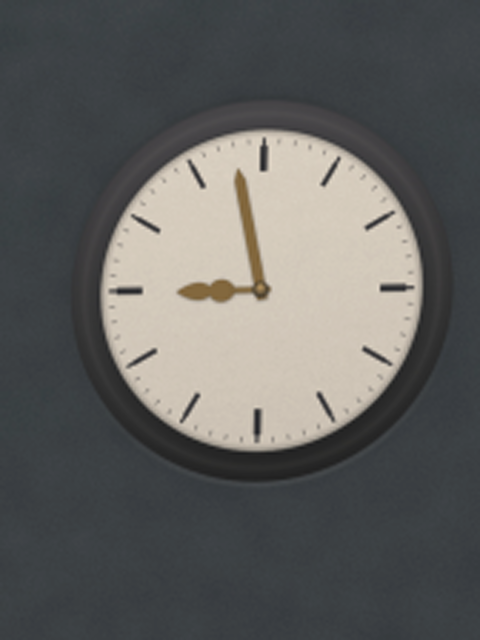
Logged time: 8.58
